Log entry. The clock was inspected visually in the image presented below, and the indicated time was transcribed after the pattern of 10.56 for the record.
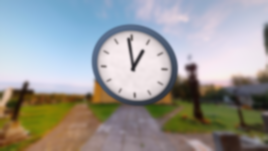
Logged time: 12.59
